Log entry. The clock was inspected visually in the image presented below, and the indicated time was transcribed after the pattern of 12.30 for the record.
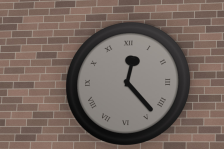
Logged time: 12.23
